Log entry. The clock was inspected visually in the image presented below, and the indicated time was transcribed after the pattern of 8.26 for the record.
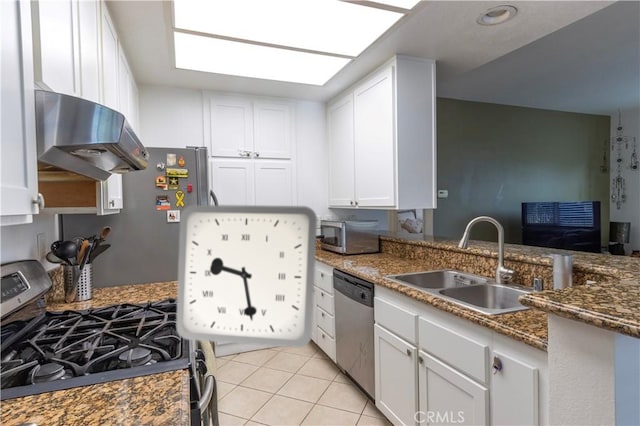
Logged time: 9.28
